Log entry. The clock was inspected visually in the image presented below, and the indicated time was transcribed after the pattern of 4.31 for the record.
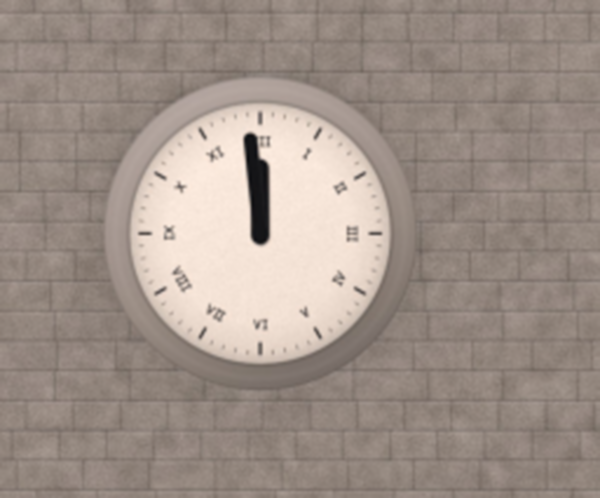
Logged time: 11.59
